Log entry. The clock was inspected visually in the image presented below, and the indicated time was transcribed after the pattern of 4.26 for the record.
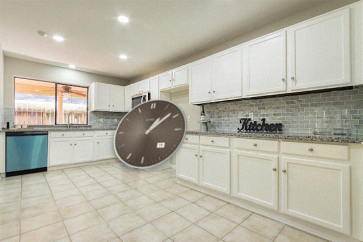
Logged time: 1.08
